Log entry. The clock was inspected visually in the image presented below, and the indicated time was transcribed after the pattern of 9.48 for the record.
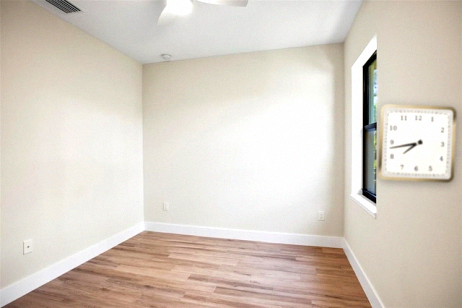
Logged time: 7.43
